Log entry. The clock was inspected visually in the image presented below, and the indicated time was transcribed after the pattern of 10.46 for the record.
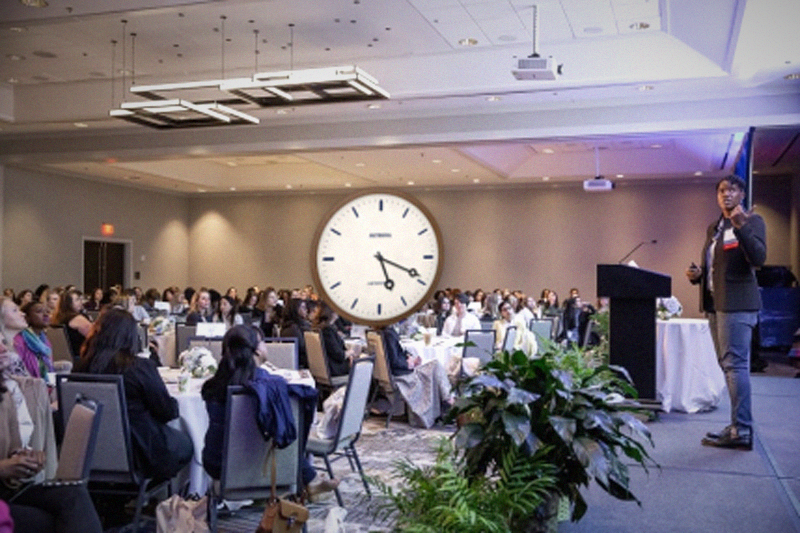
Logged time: 5.19
